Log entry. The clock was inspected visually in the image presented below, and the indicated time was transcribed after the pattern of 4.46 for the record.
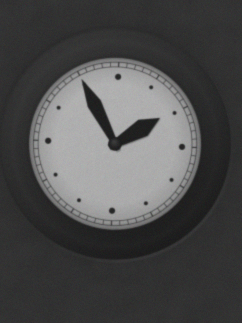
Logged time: 1.55
